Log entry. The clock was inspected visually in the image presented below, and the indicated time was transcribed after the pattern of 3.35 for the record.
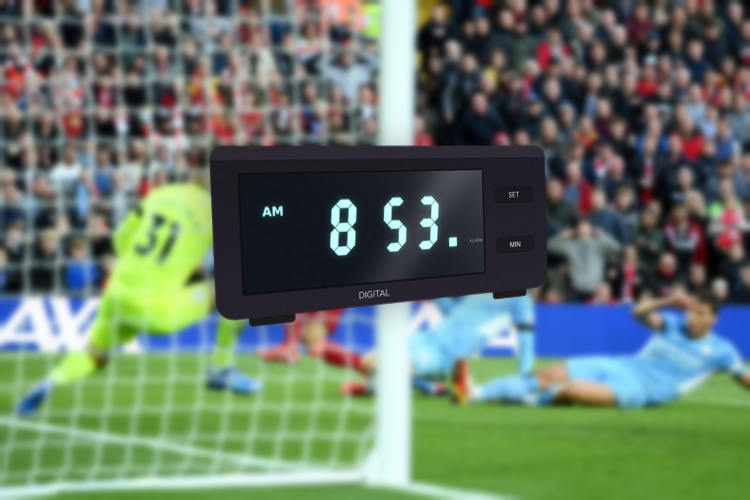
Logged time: 8.53
